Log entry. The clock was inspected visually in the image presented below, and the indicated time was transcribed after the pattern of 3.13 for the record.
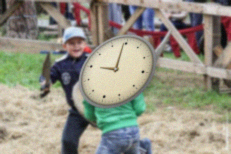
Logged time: 8.59
